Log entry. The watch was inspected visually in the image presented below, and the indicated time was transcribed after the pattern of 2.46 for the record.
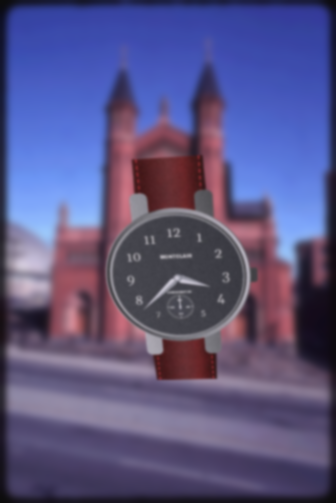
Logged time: 3.38
